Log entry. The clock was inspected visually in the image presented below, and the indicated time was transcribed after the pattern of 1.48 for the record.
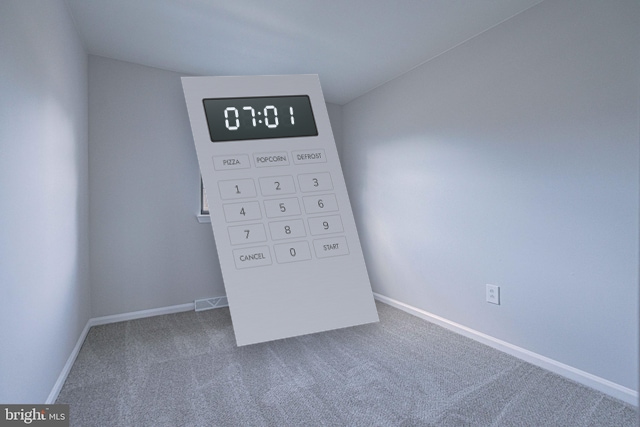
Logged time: 7.01
